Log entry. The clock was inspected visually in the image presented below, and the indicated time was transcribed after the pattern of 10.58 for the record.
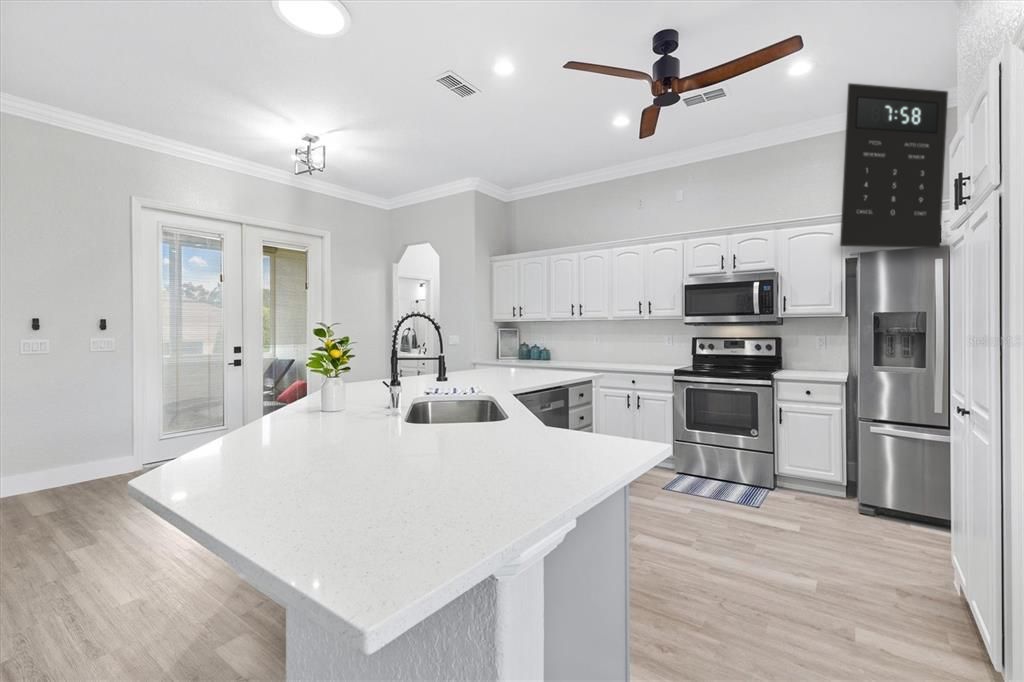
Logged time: 7.58
